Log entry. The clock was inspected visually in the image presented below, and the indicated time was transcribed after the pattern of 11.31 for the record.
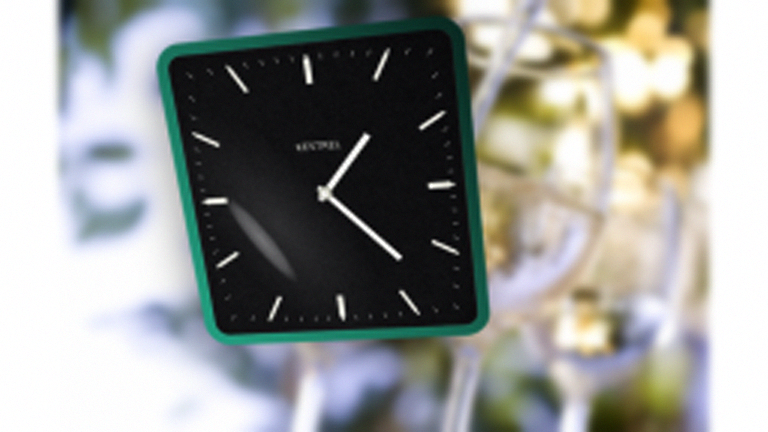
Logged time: 1.23
